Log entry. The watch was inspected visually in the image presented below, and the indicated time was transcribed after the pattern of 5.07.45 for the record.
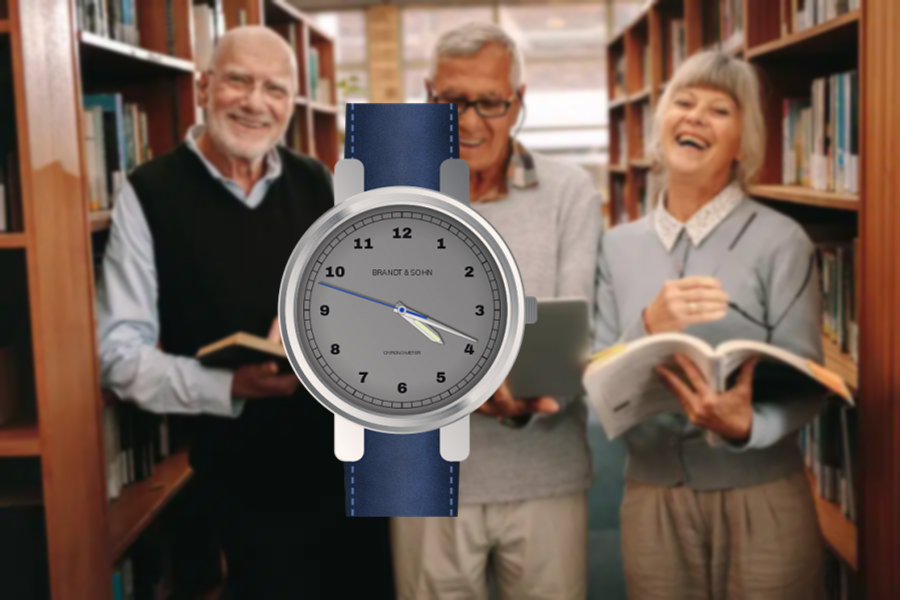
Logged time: 4.18.48
